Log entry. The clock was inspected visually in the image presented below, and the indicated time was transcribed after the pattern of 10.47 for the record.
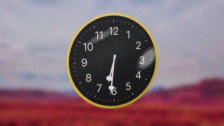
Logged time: 6.31
